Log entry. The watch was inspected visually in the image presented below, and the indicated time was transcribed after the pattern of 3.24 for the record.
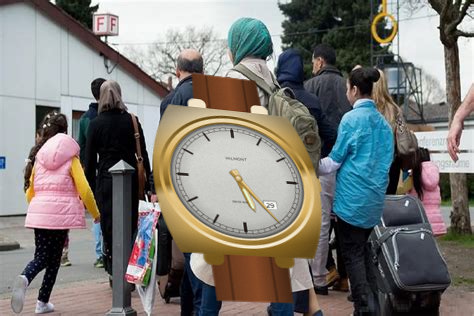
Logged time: 5.24
